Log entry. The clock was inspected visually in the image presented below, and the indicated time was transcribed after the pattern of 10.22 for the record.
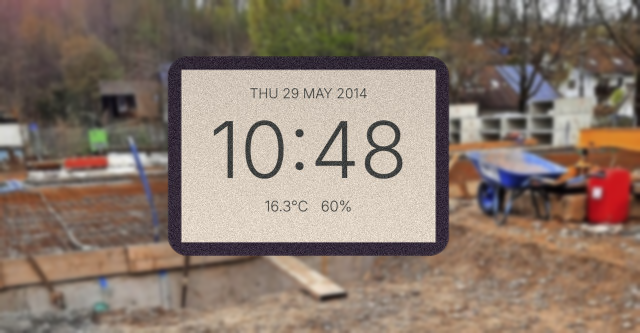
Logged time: 10.48
